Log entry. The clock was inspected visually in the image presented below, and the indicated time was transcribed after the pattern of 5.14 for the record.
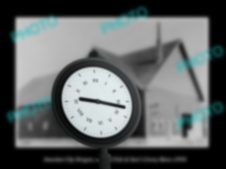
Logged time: 9.17
